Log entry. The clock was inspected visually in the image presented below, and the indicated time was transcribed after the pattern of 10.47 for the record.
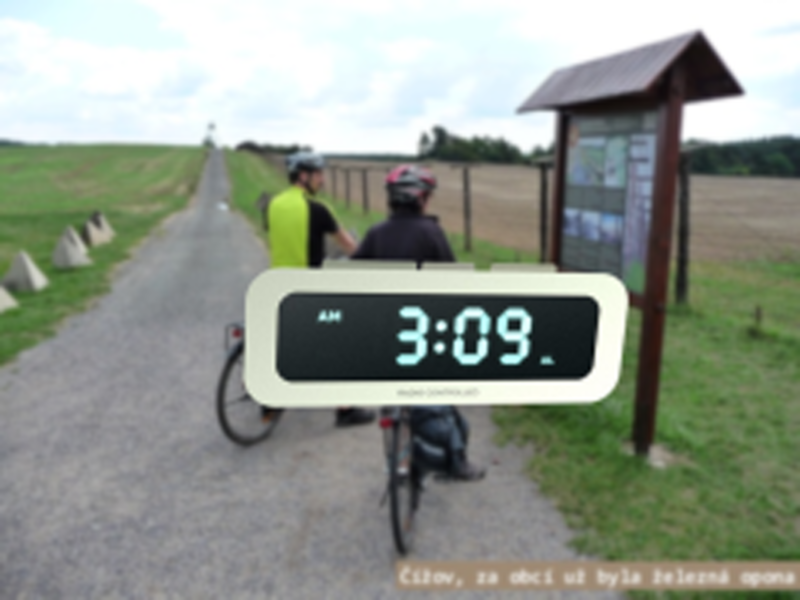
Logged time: 3.09
